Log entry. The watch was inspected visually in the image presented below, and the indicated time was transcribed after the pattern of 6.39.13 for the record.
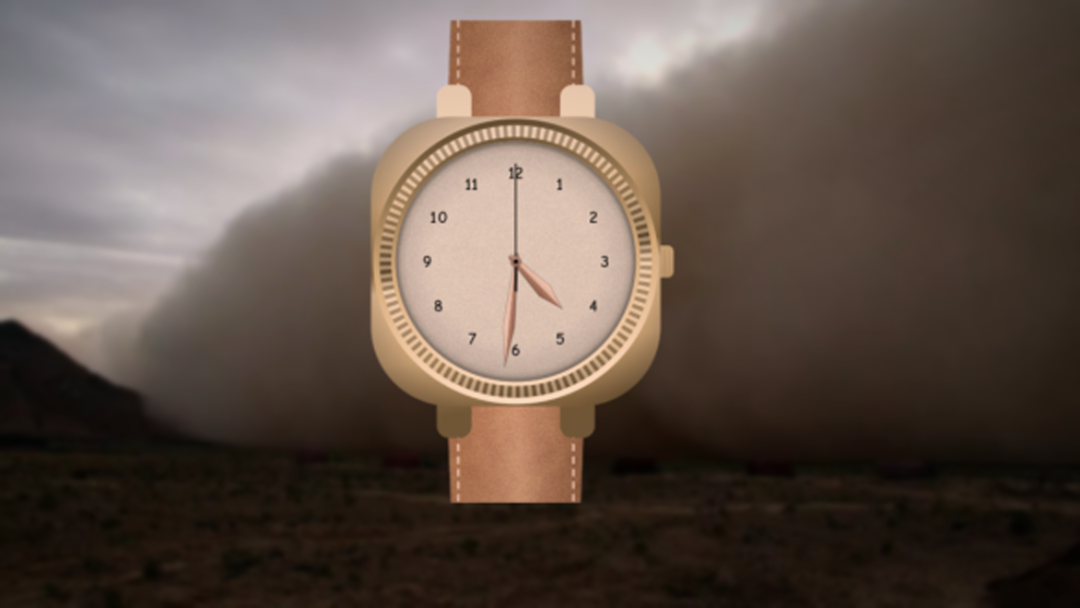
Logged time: 4.31.00
